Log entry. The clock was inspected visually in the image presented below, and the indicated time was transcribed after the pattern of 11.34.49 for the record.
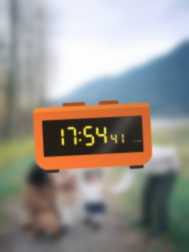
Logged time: 17.54.41
